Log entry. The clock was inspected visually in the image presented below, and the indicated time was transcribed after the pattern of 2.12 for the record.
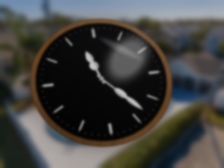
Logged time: 11.23
